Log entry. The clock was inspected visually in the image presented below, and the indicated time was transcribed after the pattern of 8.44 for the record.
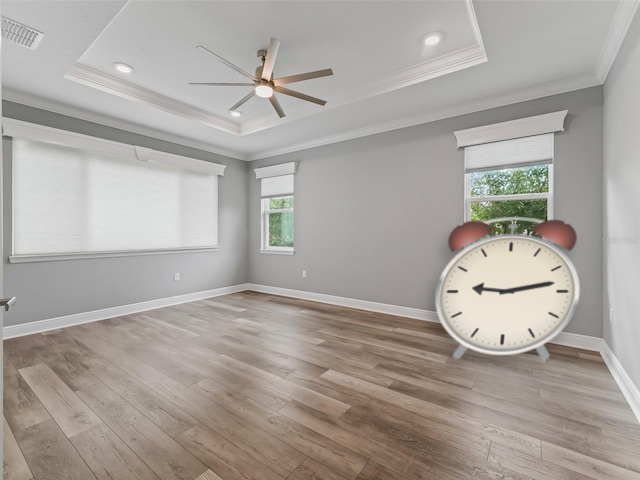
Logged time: 9.13
